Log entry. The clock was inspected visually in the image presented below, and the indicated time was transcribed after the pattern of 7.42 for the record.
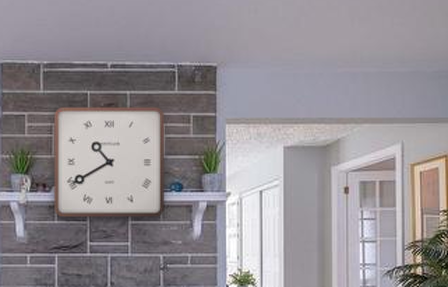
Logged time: 10.40
